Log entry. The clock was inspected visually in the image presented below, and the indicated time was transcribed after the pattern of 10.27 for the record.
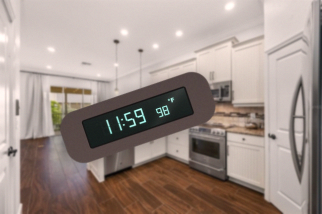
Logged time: 11.59
